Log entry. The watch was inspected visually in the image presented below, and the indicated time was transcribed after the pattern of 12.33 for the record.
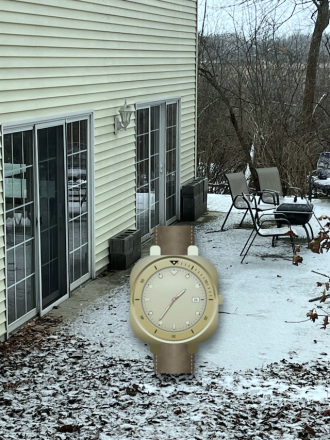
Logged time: 1.36
